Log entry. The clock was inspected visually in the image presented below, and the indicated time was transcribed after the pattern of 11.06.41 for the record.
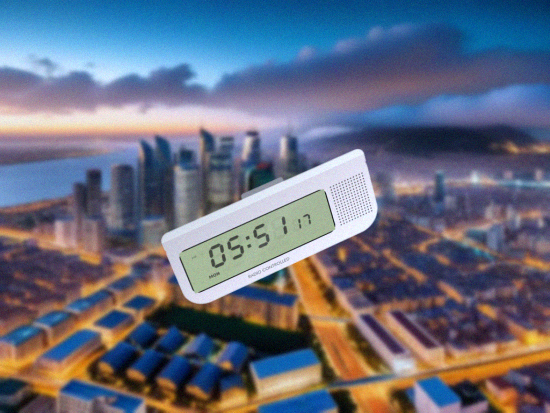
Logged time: 5.51.17
